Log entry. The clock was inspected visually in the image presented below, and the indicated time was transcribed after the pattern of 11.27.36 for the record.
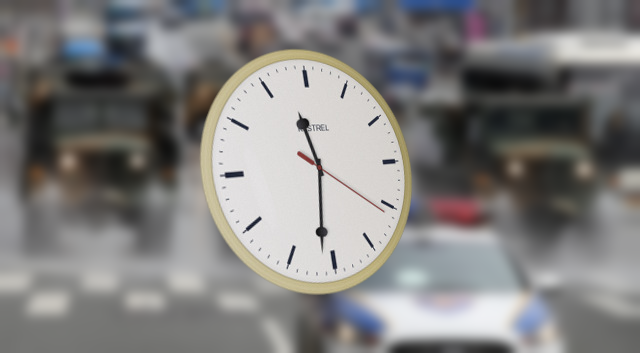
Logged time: 11.31.21
